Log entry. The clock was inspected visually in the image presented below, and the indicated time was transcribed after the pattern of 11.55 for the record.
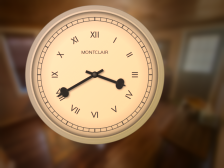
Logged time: 3.40
